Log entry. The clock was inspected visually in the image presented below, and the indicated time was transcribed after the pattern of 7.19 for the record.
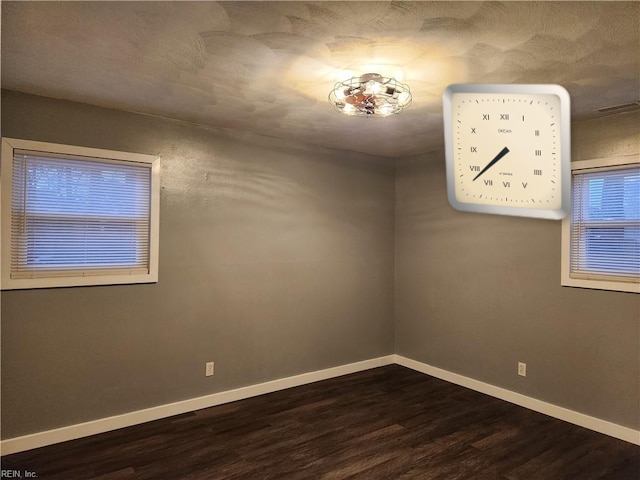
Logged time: 7.38
